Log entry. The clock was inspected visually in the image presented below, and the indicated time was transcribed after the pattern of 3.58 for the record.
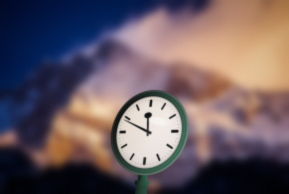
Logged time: 11.49
